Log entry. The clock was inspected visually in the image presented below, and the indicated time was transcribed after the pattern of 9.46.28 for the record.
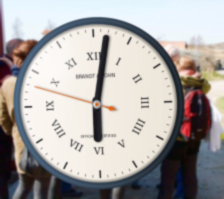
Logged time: 6.01.48
